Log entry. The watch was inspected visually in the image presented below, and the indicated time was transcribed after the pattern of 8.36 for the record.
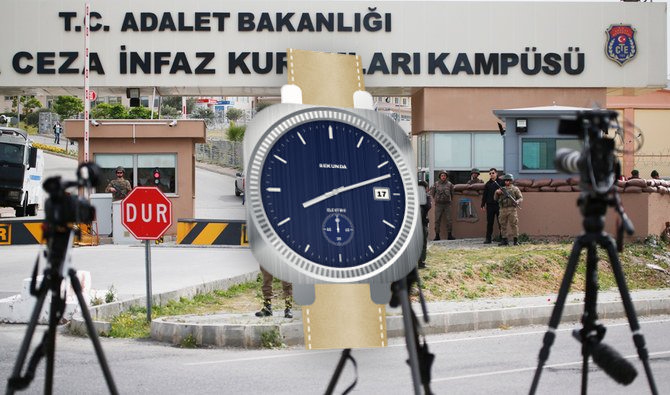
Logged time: 8.12
